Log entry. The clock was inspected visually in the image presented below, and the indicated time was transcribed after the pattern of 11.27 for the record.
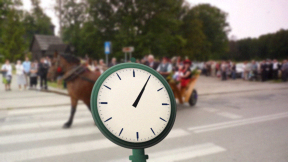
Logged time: 1.05
